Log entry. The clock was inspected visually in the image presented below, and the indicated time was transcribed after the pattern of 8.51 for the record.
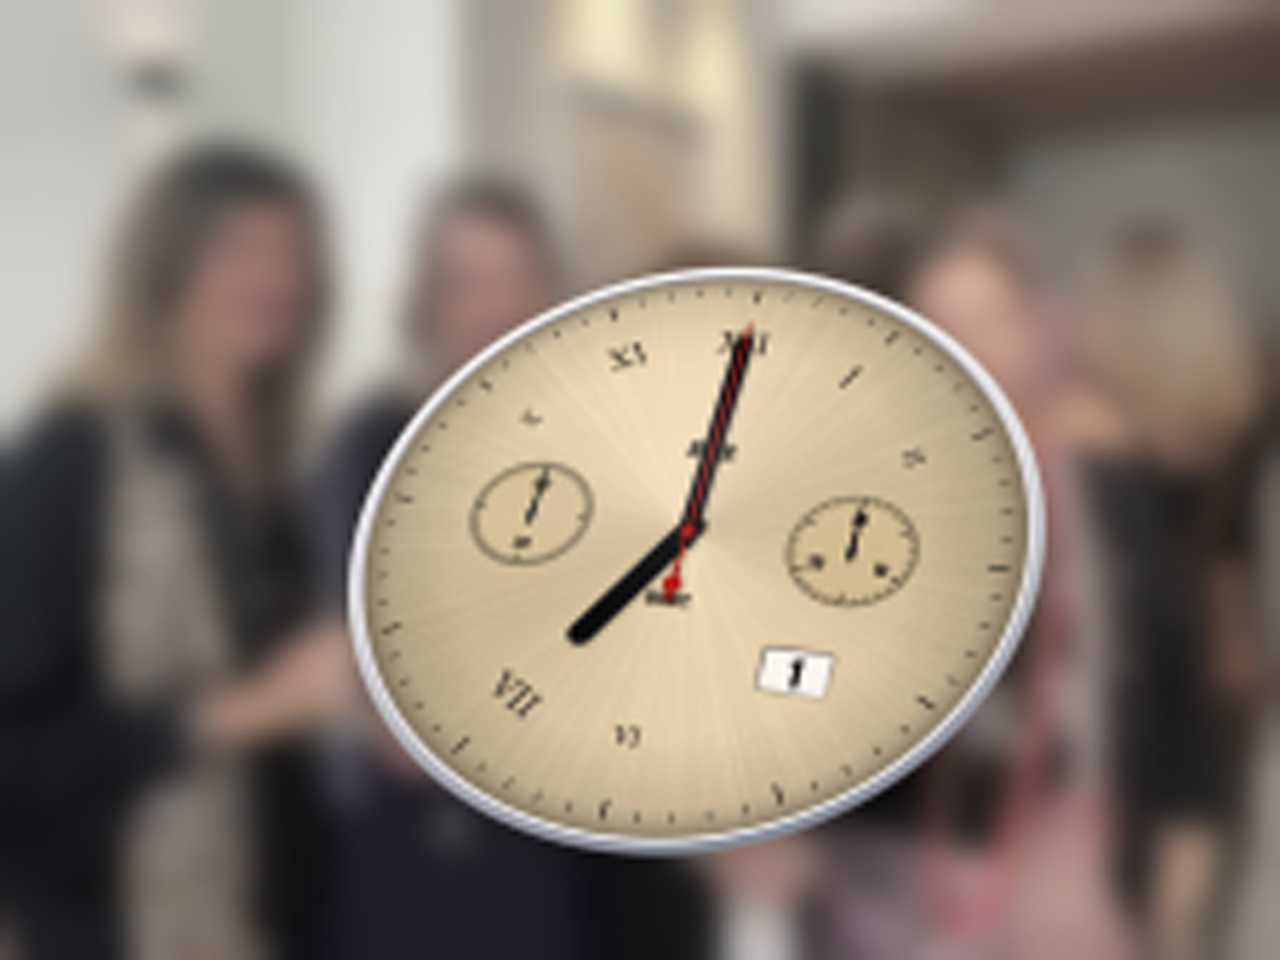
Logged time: 7.00
